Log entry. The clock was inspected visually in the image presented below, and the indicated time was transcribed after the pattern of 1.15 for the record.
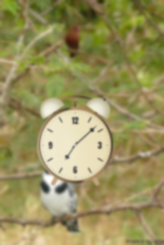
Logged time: 7.08
